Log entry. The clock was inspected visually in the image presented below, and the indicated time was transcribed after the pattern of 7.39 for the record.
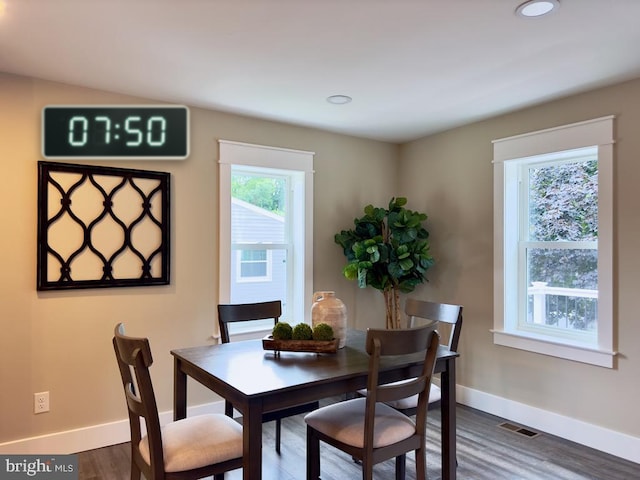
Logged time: 7.50
